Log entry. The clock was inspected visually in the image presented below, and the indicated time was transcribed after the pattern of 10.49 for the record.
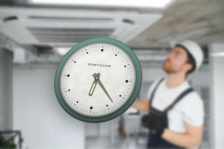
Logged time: 6.23
